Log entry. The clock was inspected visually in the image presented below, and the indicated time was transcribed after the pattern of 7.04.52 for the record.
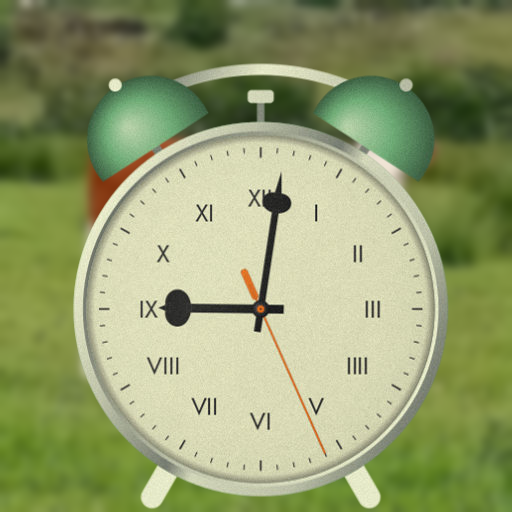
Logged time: 9.01.26
